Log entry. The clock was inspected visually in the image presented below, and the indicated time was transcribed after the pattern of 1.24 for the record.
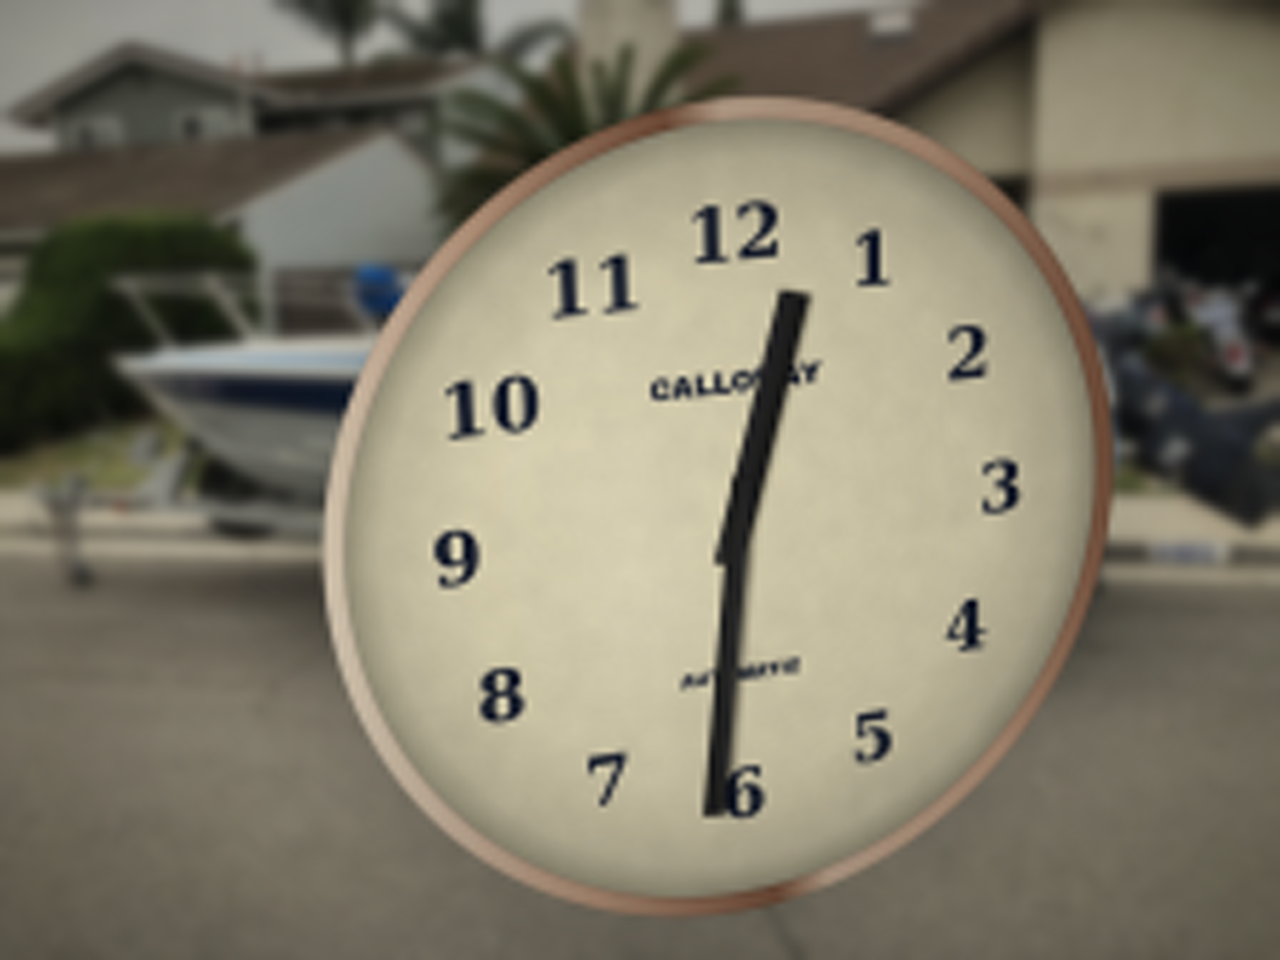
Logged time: 12.31
